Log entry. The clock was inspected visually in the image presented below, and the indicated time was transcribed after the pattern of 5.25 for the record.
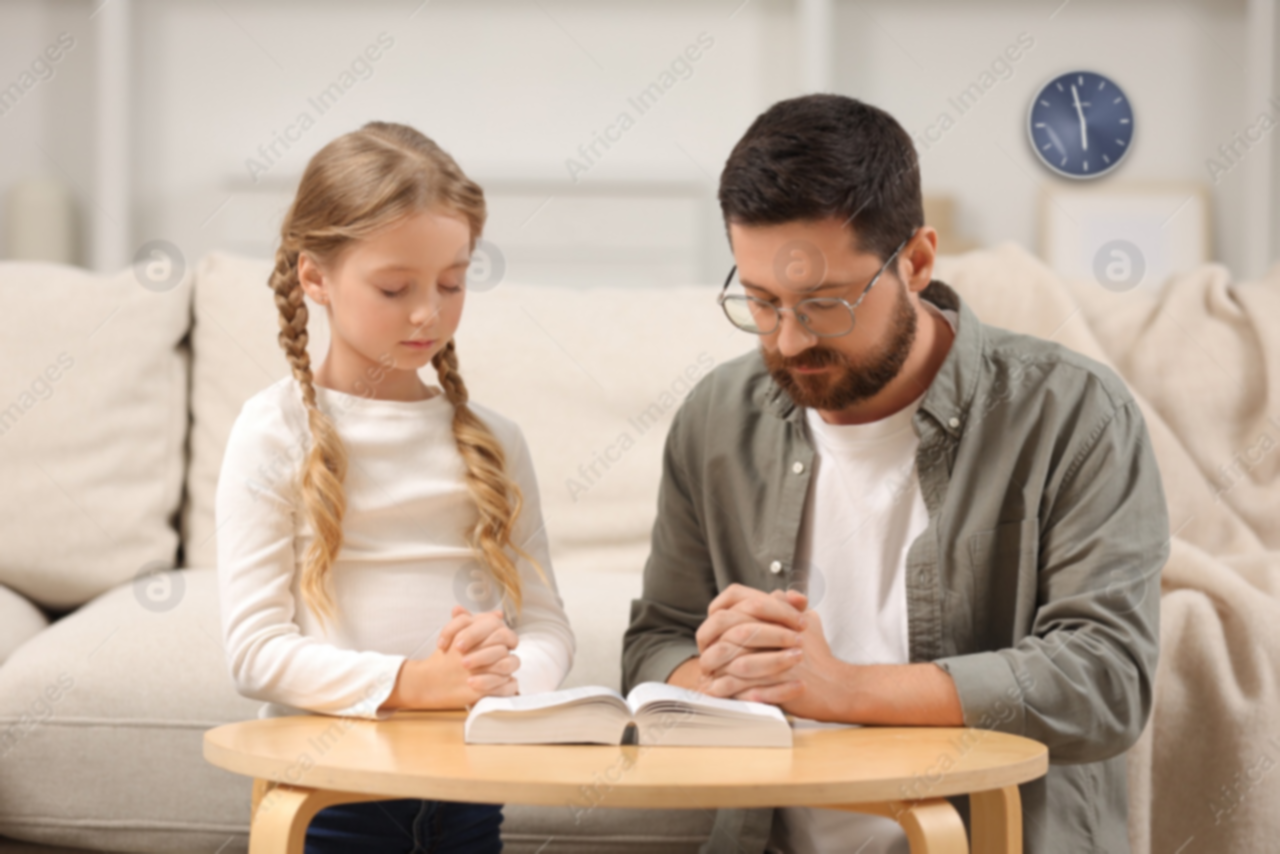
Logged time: 5.58
